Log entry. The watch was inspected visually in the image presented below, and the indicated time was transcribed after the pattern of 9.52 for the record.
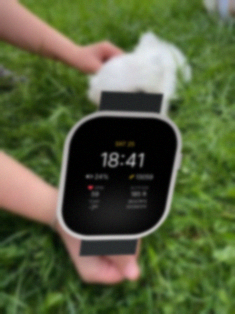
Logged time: 18.41
